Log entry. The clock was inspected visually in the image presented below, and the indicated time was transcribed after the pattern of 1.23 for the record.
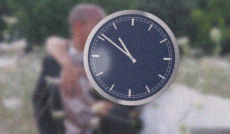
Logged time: 10.51
